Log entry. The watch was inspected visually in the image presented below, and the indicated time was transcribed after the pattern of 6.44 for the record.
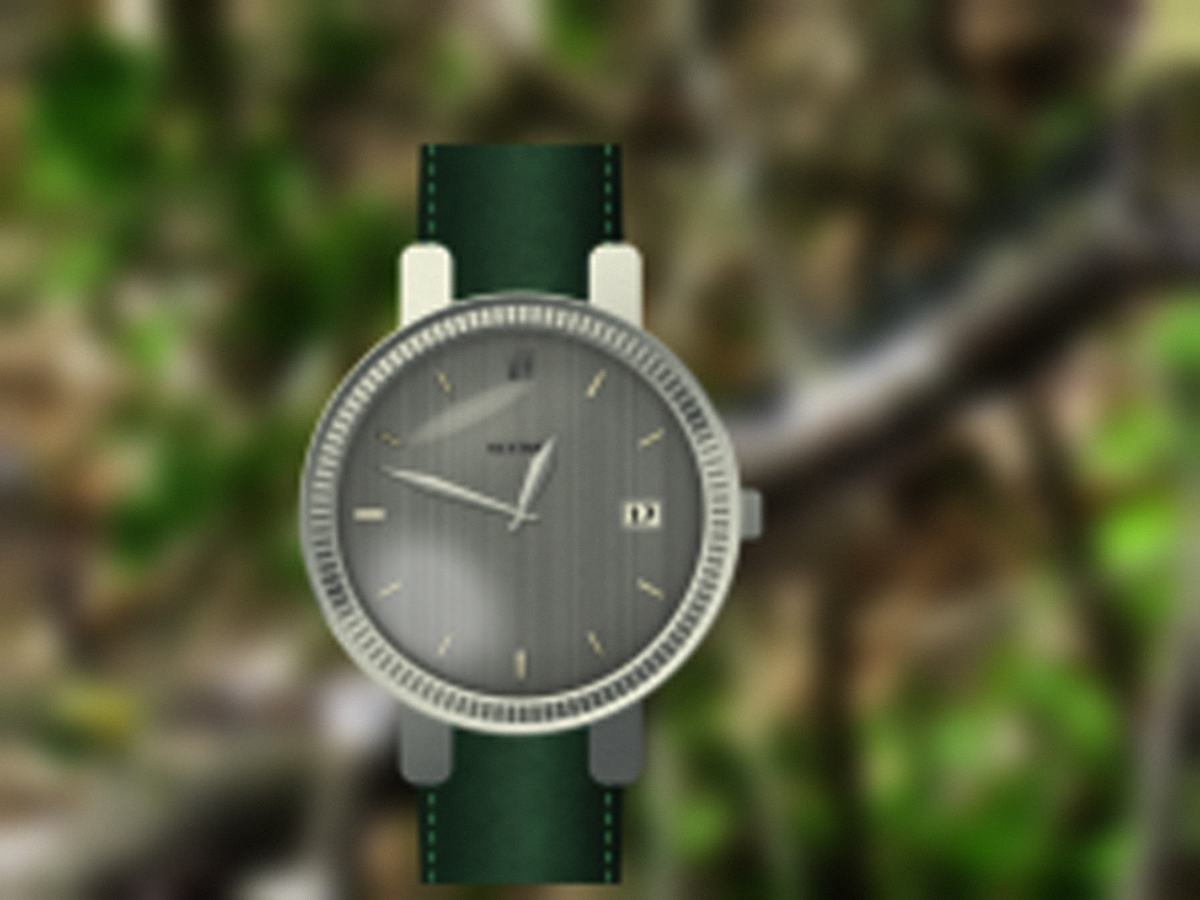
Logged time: 12.48
